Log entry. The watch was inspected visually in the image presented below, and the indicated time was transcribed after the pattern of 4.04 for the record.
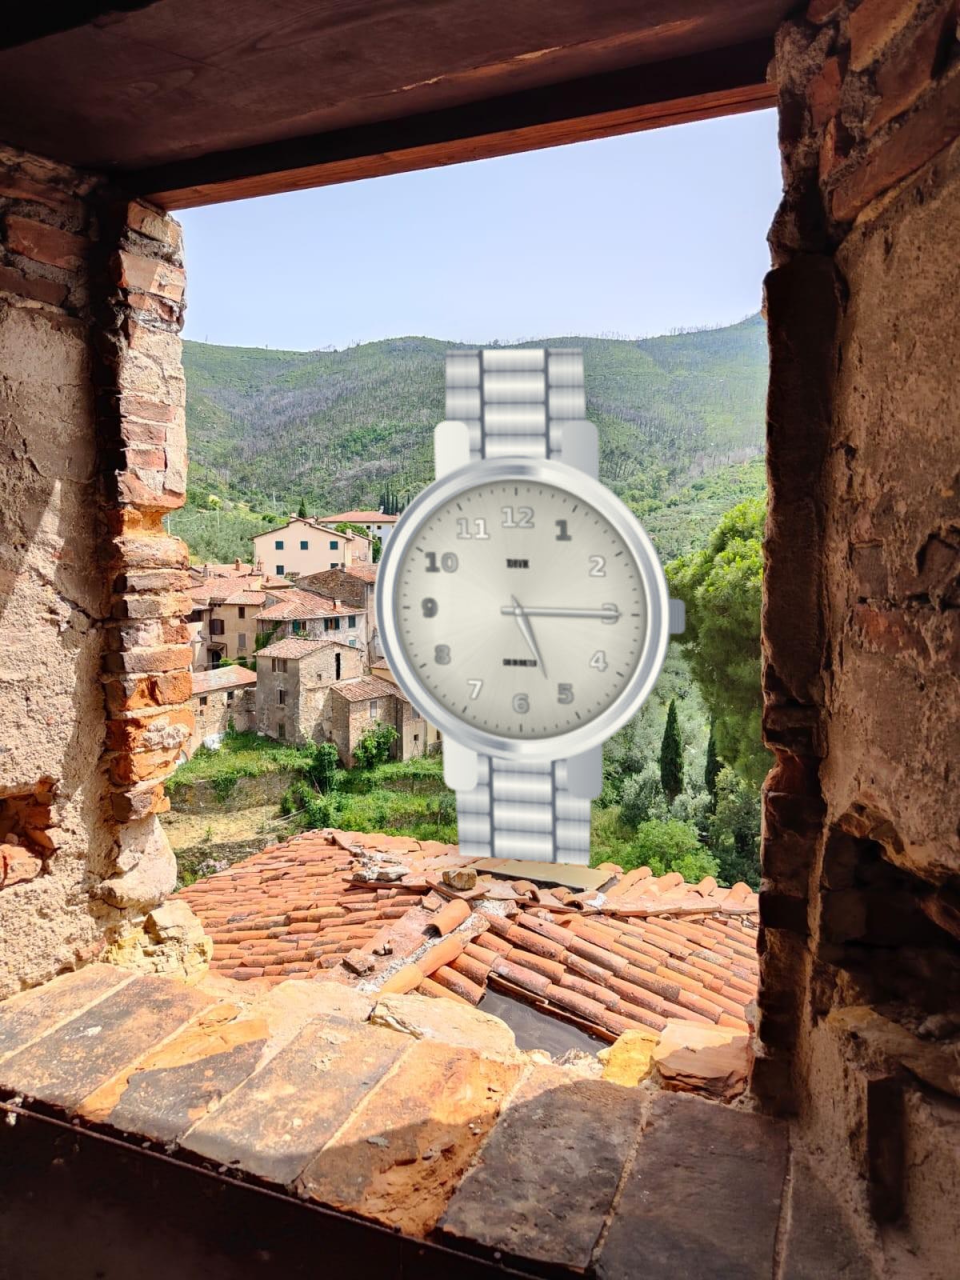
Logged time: 5.15
